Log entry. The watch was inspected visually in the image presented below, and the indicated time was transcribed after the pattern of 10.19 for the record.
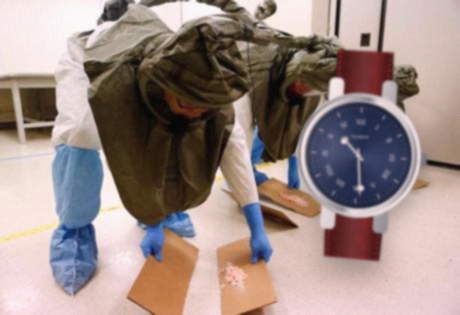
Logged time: 10.29
